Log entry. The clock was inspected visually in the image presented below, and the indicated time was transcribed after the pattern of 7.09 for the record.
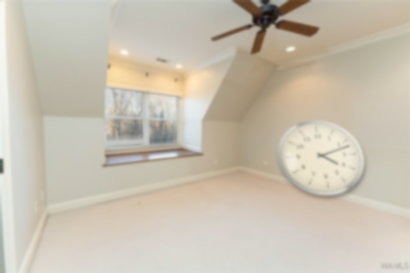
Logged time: 4.12
